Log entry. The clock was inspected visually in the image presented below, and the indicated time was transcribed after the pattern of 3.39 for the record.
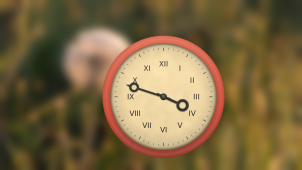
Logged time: 3.48
